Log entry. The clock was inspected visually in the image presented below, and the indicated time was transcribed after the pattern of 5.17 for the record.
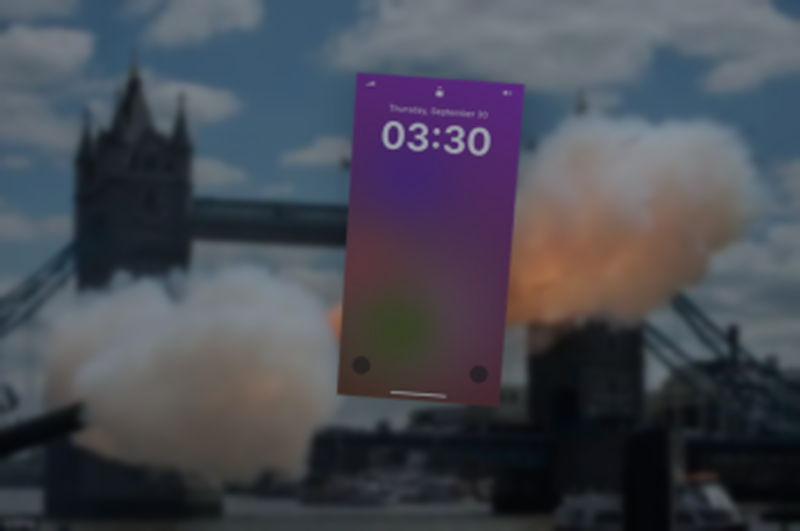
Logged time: 3.30
